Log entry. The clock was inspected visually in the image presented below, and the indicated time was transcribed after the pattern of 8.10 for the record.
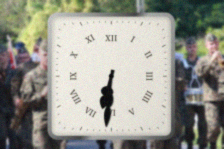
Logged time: 6.31
